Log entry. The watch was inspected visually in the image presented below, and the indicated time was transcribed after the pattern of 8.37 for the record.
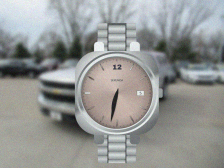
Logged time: 6.32
